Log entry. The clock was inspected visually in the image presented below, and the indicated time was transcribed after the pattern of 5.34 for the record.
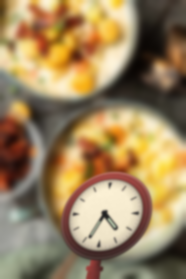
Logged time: 4.34
